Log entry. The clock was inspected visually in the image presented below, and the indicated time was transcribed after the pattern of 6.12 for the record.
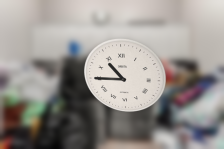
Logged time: 10.45
